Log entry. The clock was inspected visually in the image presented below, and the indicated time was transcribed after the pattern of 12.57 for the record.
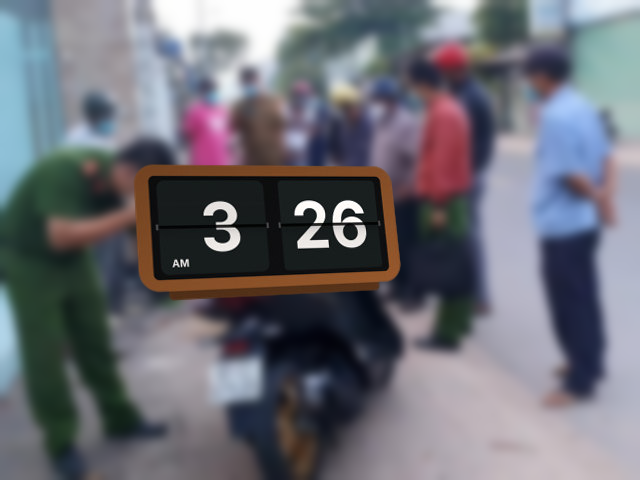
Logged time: 3.26
